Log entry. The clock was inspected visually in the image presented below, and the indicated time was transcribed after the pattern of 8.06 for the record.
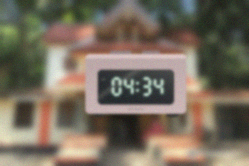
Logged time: 4.34
